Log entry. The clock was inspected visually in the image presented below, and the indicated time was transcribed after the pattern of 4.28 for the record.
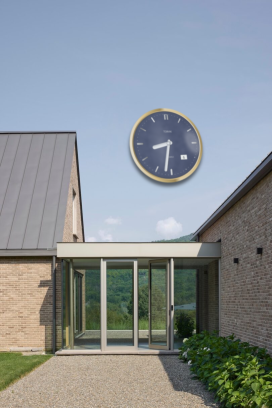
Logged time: 8.32
